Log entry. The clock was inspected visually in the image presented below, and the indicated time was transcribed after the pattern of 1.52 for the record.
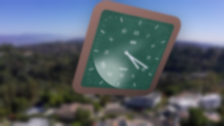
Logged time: 4.19
